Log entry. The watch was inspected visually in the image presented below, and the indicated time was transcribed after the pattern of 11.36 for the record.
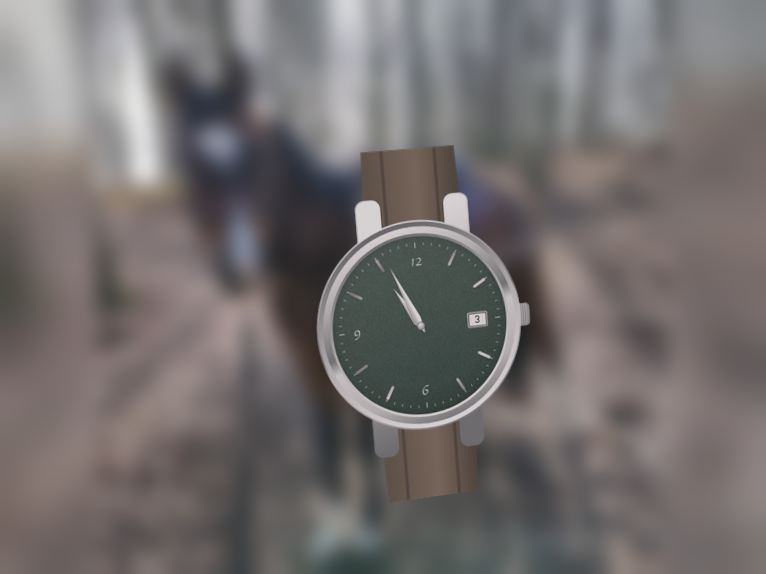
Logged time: 10.56
